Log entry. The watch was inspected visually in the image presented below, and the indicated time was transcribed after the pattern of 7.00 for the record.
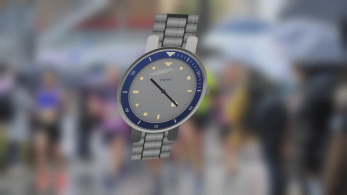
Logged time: 10.22
